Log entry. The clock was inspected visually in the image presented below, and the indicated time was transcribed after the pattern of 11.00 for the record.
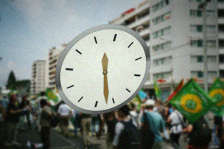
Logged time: 11.27
